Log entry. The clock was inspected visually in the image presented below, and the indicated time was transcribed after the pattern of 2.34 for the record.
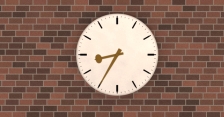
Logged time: 8.35
